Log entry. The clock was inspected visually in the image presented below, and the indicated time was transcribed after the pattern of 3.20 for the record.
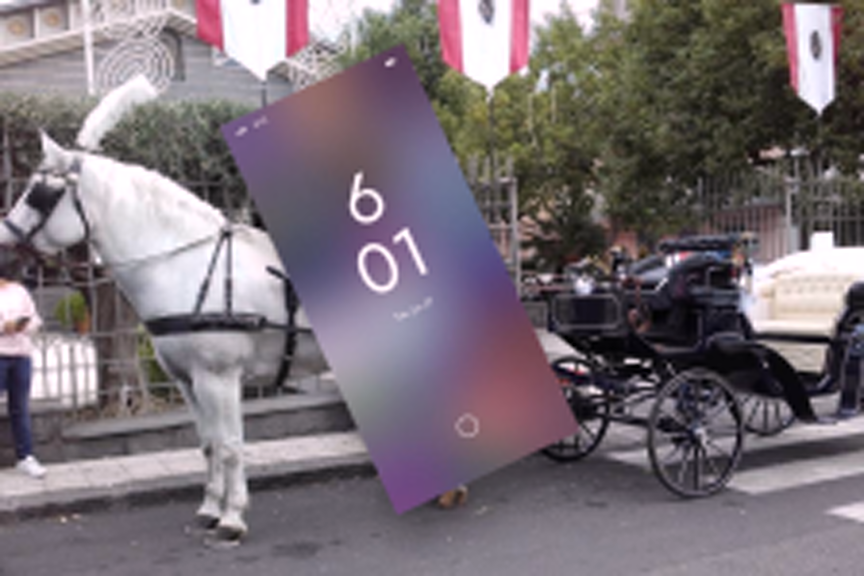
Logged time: 6.01
